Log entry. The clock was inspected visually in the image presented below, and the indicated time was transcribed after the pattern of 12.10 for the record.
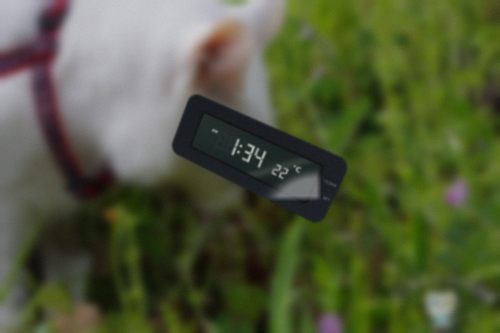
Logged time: 1.34
